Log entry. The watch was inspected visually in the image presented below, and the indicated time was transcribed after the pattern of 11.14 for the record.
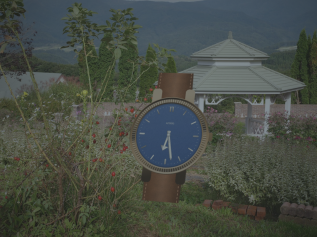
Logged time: 6.28
